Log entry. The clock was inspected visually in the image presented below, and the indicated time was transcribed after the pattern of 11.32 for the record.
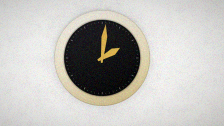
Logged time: 2.01
